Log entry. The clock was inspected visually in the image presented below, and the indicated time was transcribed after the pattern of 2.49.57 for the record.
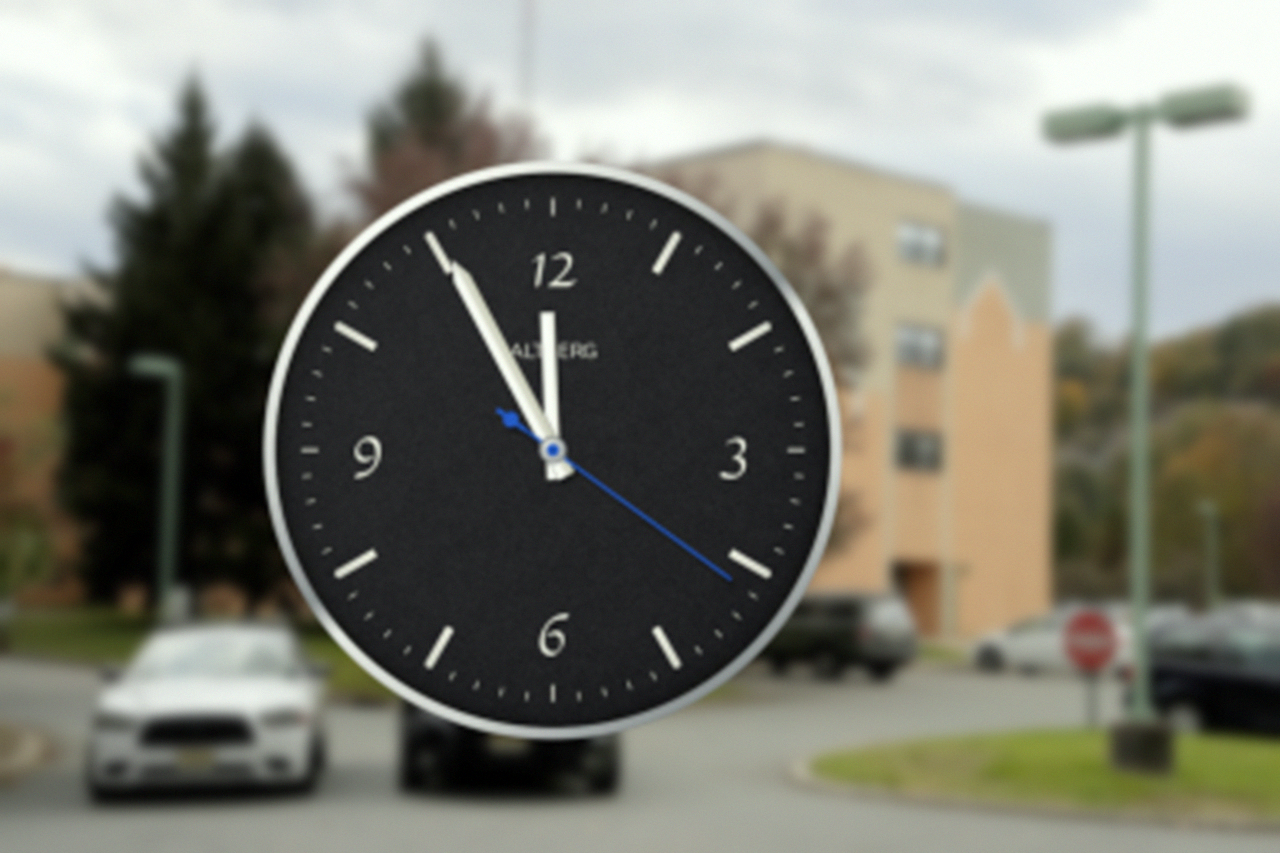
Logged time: 11.55.21
